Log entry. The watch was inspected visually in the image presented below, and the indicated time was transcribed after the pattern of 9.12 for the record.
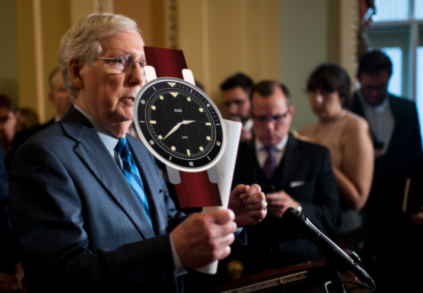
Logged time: 2.39
